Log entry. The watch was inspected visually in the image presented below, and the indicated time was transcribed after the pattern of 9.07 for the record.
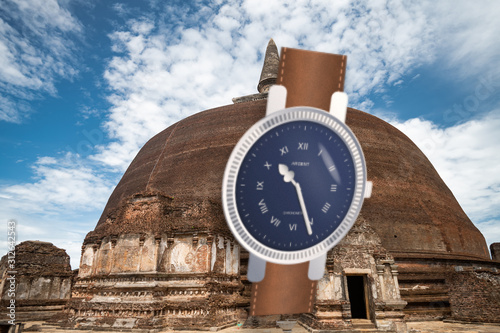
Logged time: 10.26
